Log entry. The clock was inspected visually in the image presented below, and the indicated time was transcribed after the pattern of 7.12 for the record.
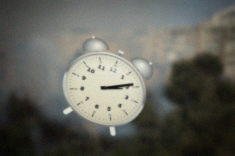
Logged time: 2.09
